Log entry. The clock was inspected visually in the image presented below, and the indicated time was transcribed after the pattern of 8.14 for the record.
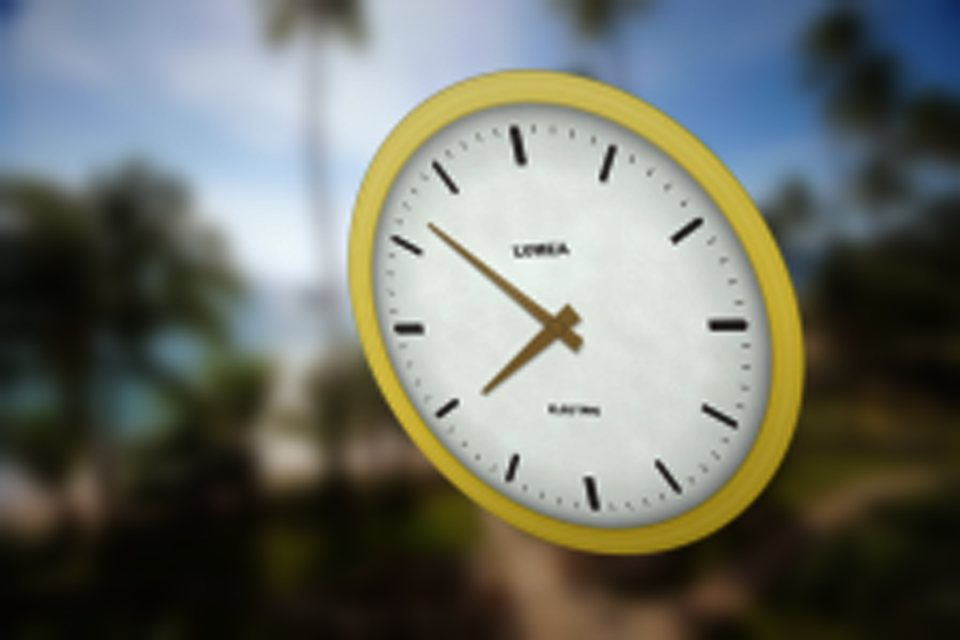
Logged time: 7.52
